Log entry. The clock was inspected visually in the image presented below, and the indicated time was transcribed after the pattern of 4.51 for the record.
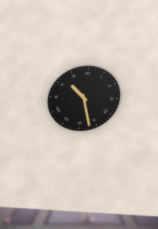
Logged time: 10.27
